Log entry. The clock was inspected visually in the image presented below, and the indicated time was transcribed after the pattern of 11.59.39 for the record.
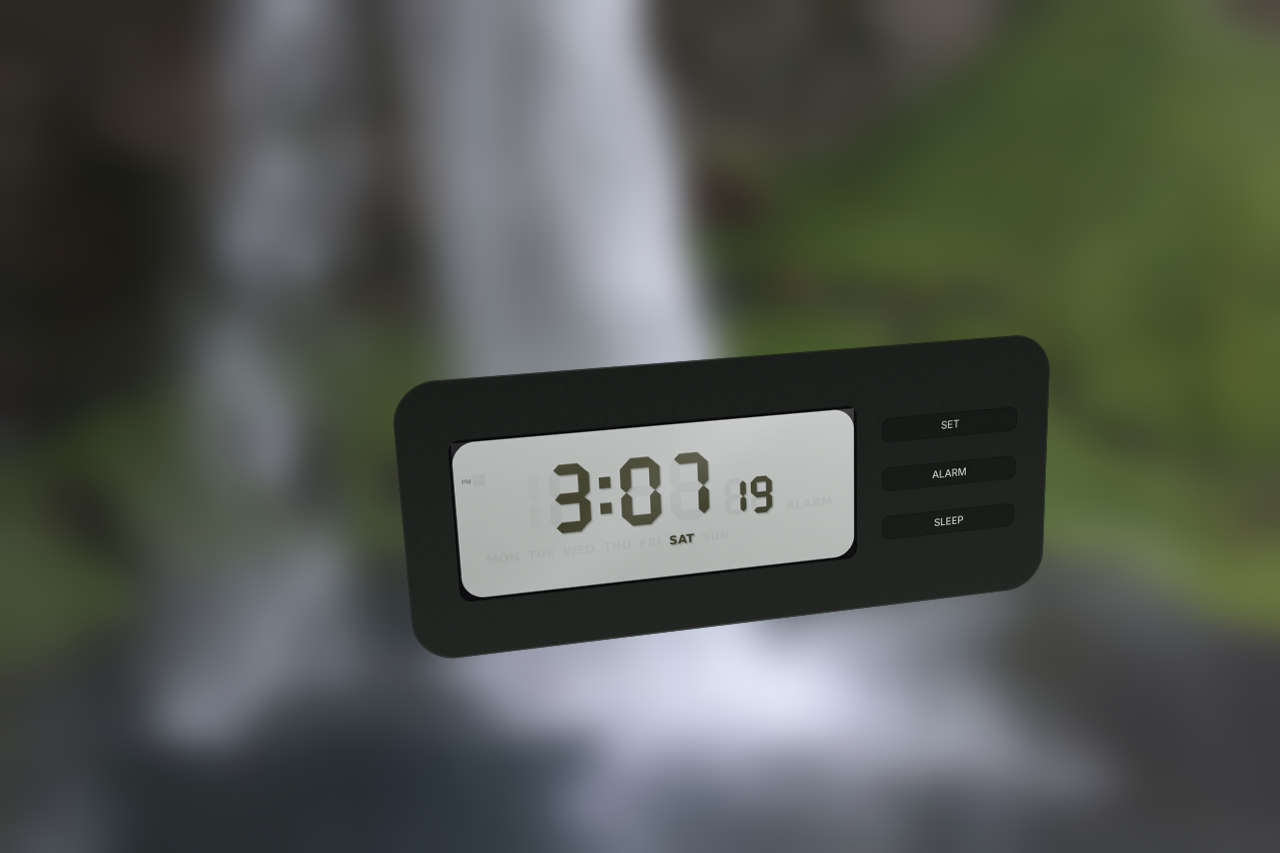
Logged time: 3.07.19
